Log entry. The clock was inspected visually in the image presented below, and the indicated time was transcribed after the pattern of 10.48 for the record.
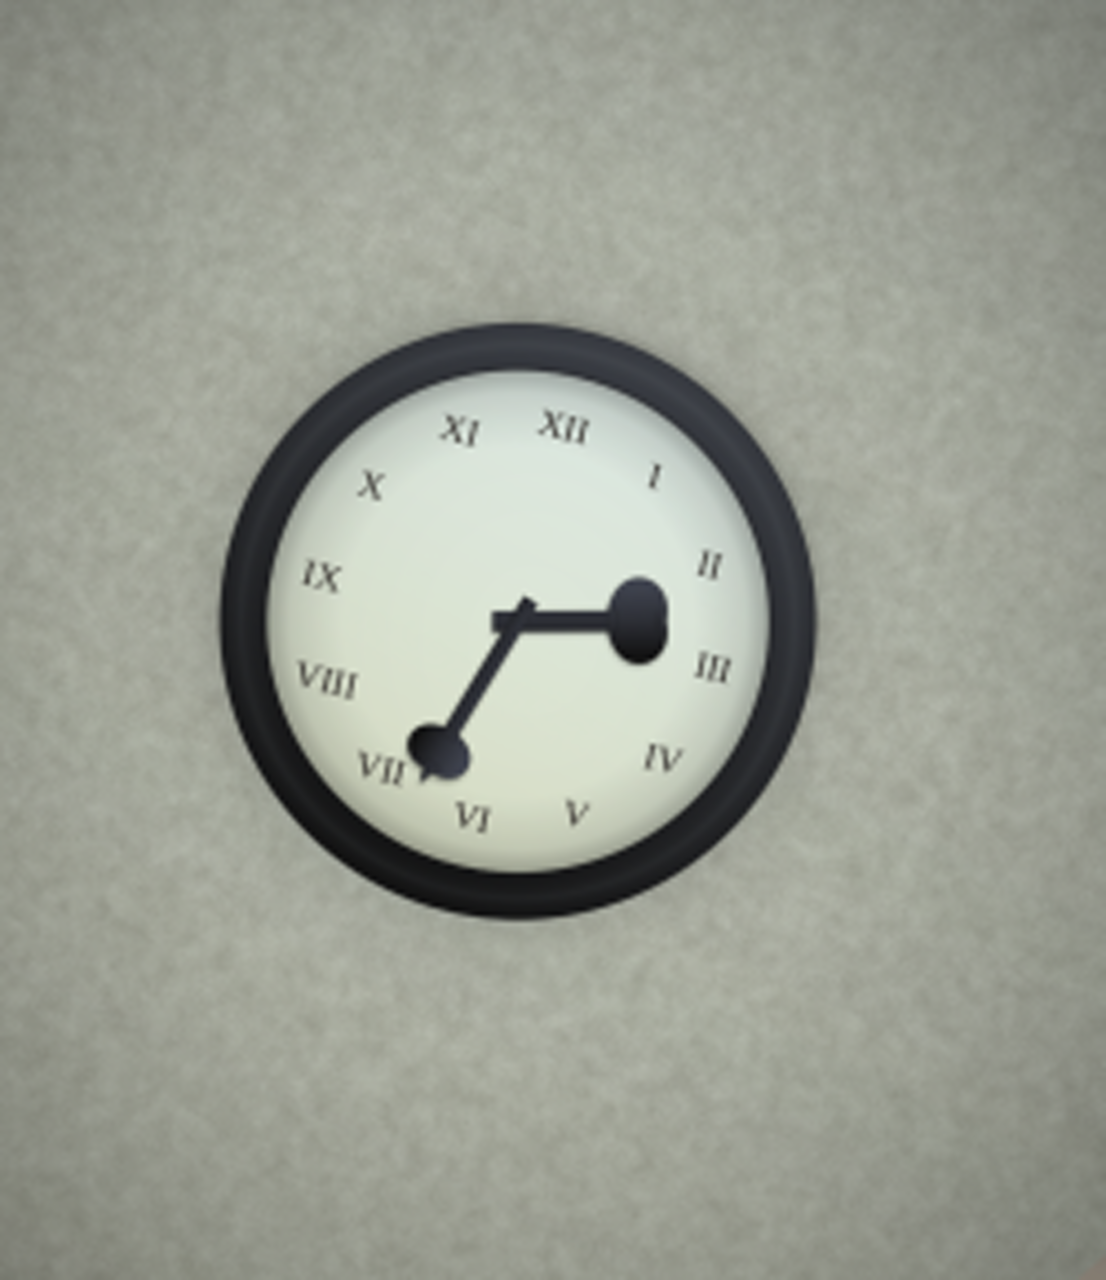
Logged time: 2.33
